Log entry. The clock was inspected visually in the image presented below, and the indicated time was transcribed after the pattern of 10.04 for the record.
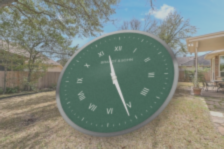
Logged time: 11.26
